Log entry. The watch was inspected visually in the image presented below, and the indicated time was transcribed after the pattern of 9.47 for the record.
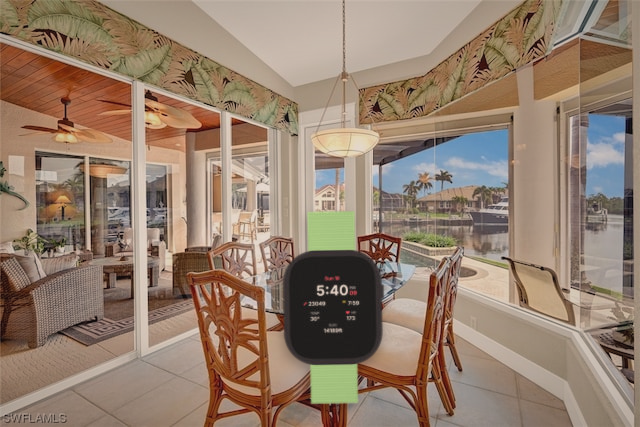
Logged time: 5.40
